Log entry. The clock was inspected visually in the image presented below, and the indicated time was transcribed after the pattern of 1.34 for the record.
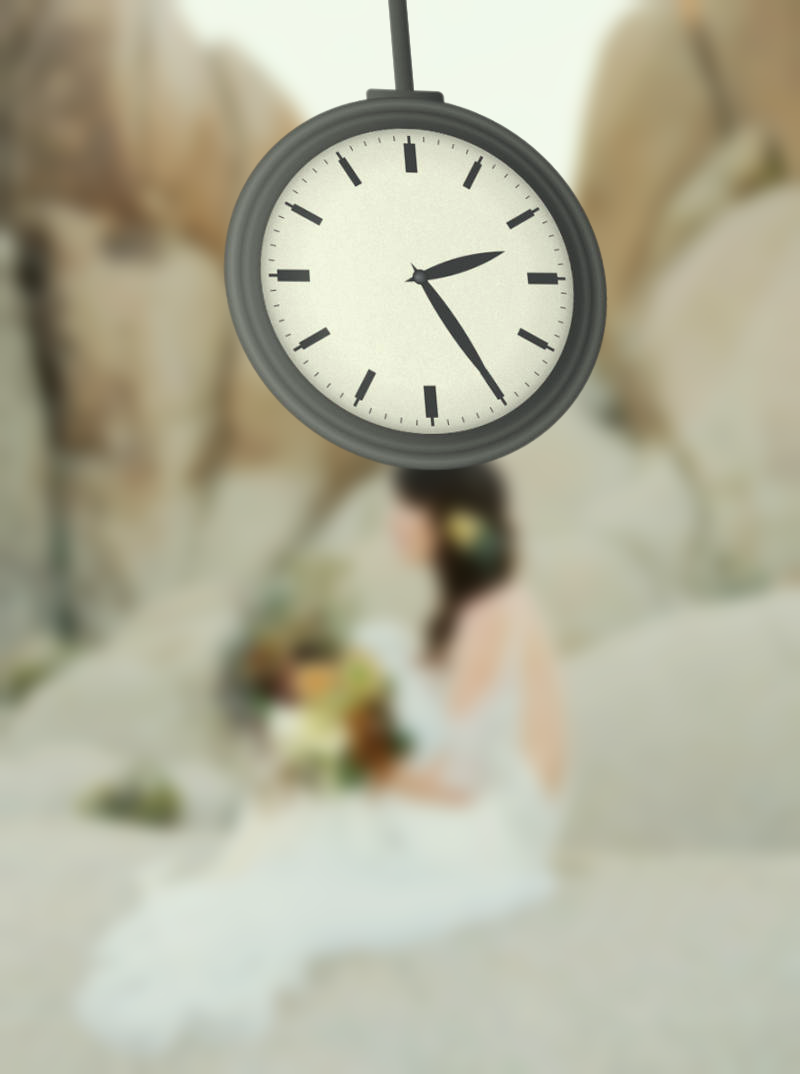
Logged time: 2.25
